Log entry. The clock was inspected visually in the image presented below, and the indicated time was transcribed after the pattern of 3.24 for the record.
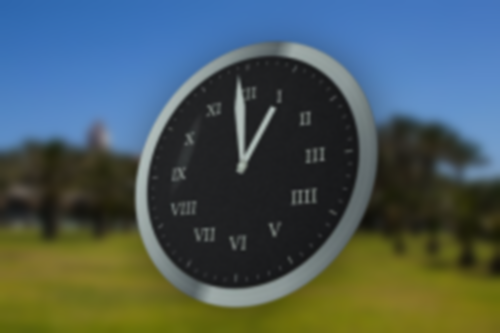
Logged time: 12.59
